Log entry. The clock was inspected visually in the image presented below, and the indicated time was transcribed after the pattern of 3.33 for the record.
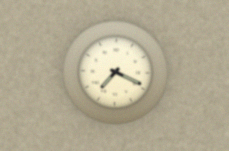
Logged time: 7.19
